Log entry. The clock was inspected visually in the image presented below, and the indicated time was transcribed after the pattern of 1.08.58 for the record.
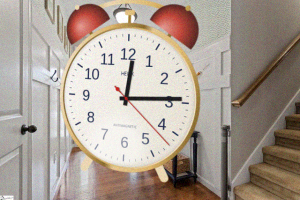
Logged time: 12.14.22
